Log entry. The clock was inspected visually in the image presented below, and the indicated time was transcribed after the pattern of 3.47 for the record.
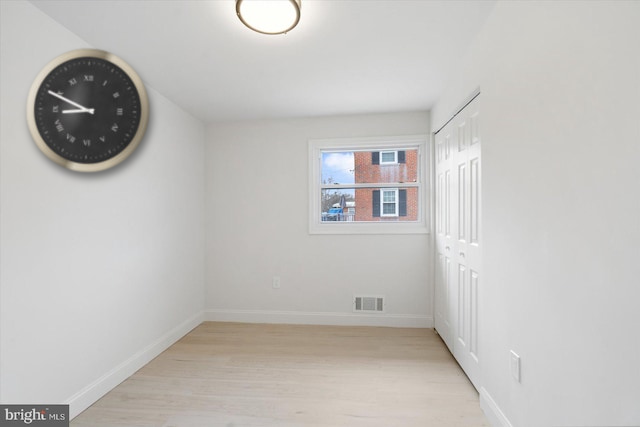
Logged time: 8.49
